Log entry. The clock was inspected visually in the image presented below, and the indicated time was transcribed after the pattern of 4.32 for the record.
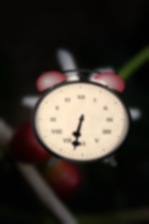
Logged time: 6.32
